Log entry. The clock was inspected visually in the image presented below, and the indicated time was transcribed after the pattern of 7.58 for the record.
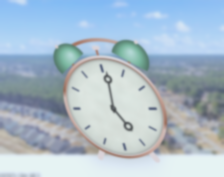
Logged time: 5.01
